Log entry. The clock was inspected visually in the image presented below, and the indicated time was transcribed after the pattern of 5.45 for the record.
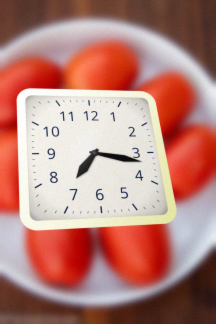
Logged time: 7.17
